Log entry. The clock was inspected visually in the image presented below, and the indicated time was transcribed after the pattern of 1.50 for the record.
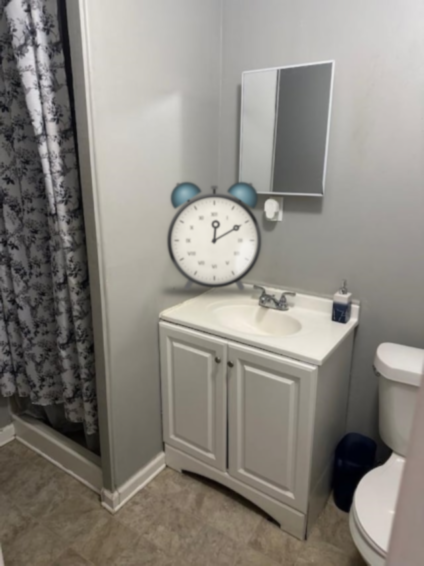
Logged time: 12.10
